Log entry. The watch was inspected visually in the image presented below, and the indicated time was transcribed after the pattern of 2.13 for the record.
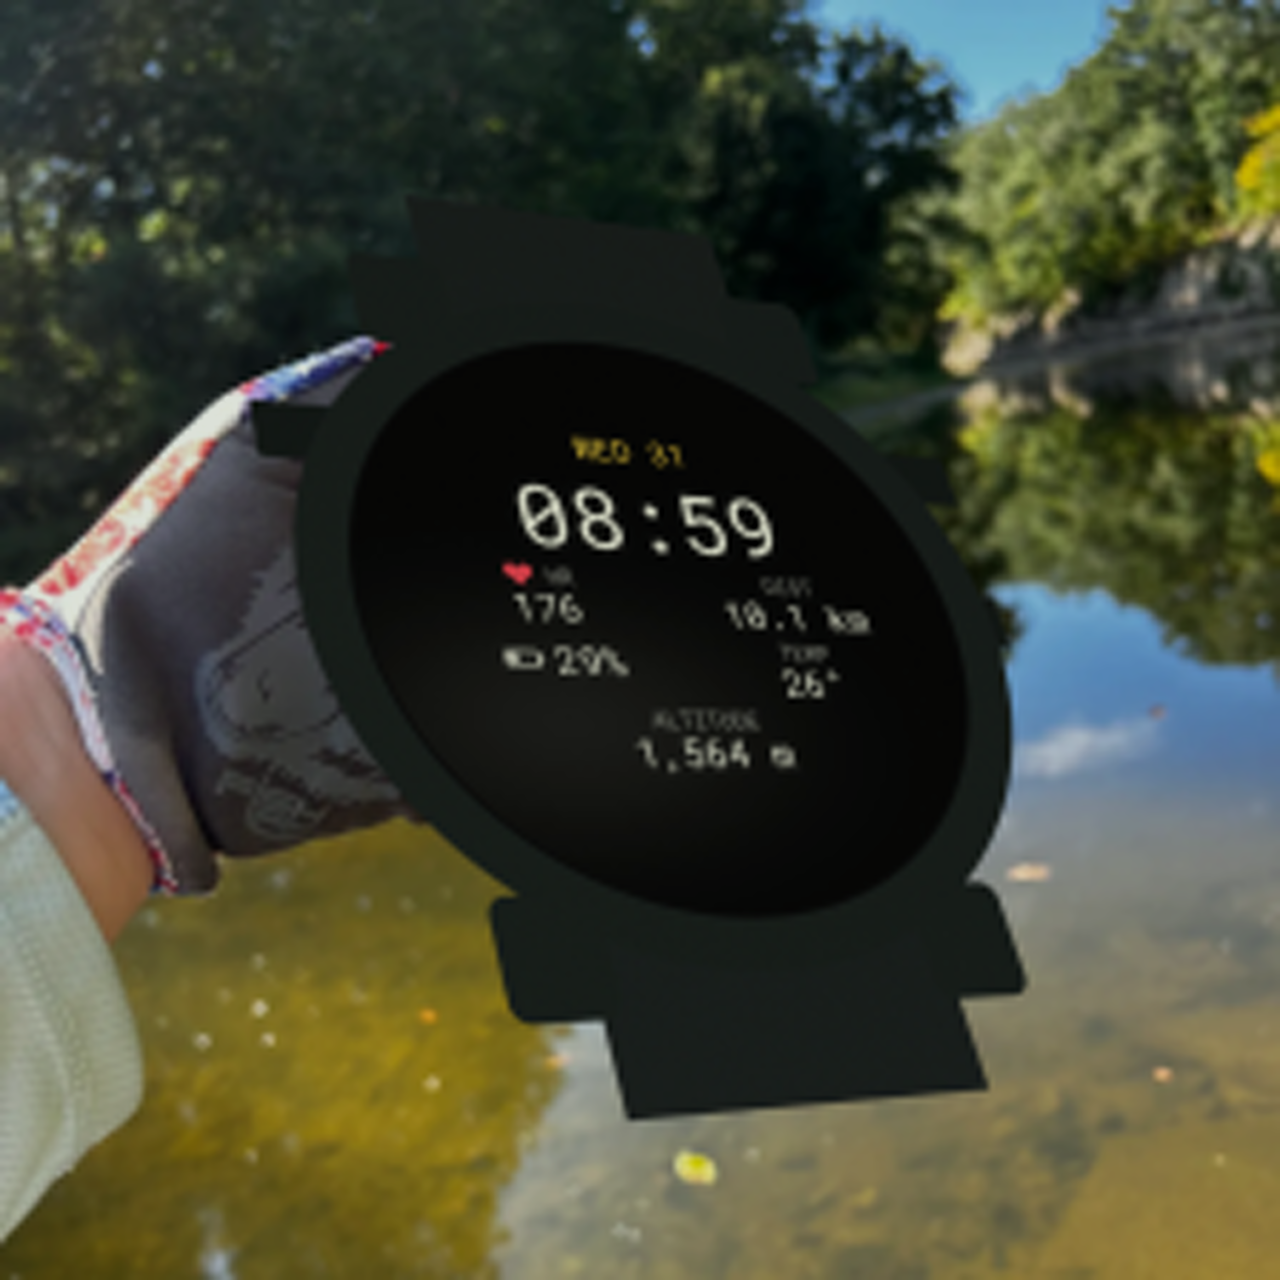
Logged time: 8.59
